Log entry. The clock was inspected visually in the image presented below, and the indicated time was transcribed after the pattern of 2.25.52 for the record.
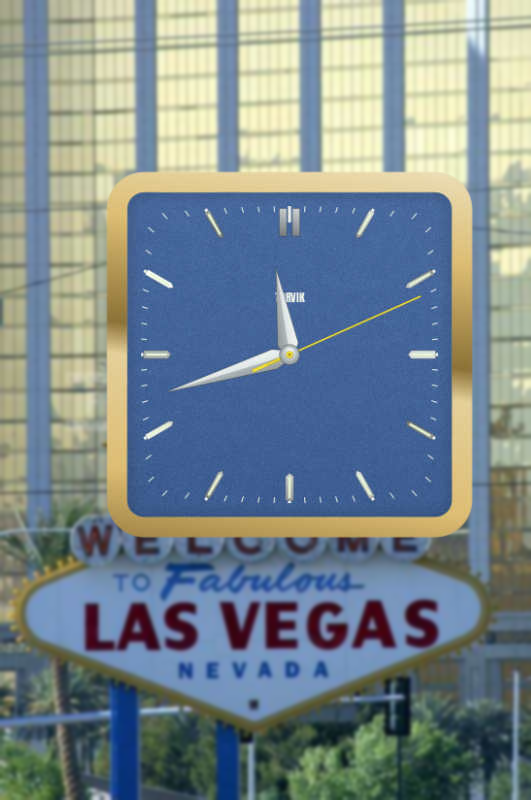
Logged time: 11.42.11
